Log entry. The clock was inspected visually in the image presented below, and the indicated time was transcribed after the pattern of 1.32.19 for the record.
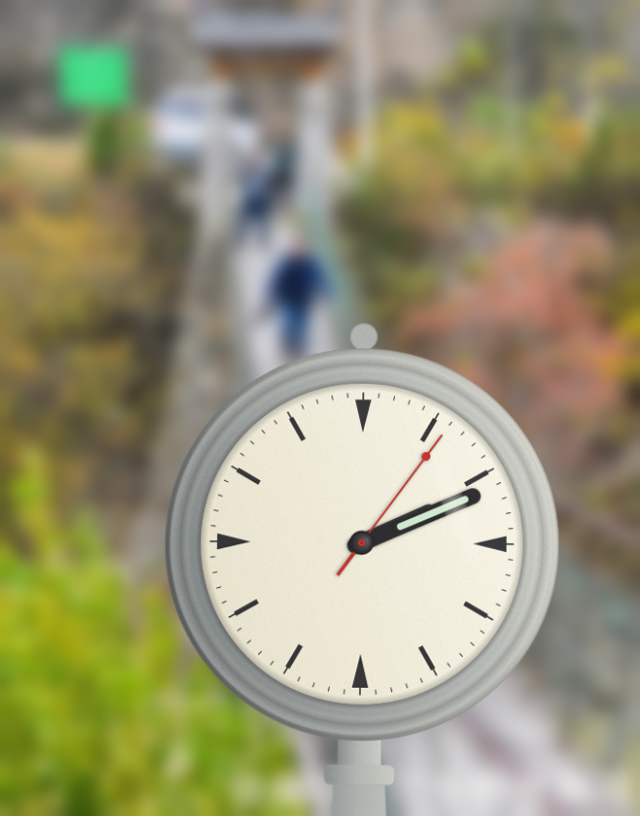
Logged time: 2.11.06
